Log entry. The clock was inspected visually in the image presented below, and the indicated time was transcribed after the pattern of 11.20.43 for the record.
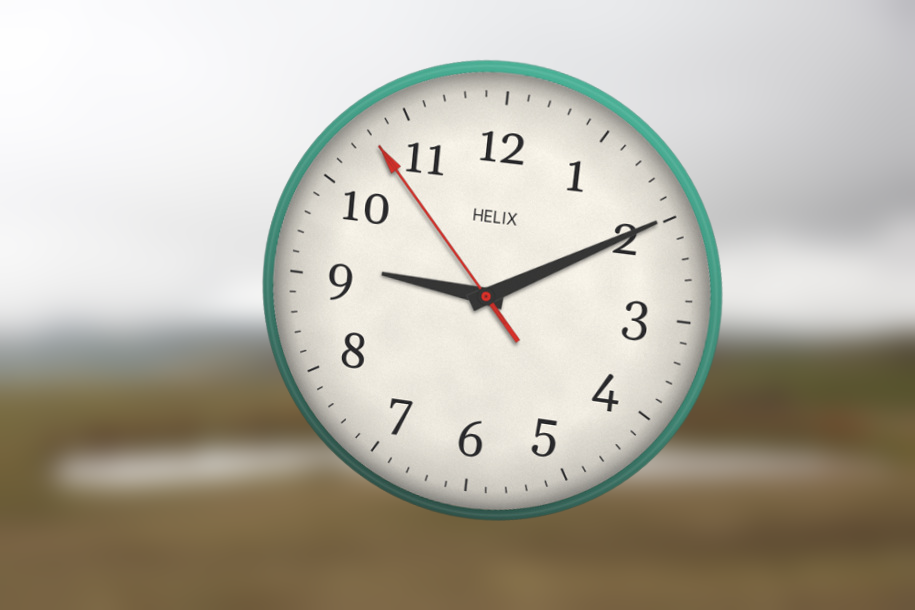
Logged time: 9.09.53
